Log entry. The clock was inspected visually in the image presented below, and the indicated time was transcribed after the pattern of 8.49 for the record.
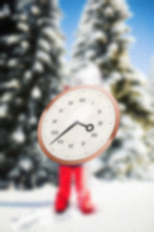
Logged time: 3.37
